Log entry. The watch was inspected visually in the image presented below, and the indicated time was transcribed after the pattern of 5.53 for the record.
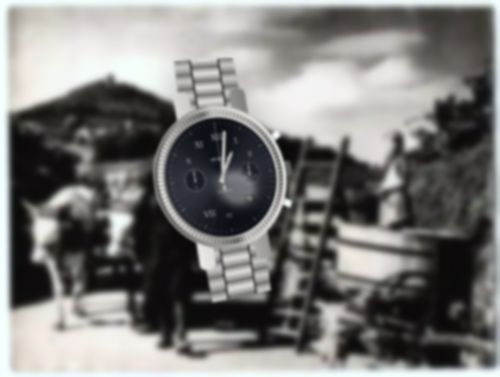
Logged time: 1.02
